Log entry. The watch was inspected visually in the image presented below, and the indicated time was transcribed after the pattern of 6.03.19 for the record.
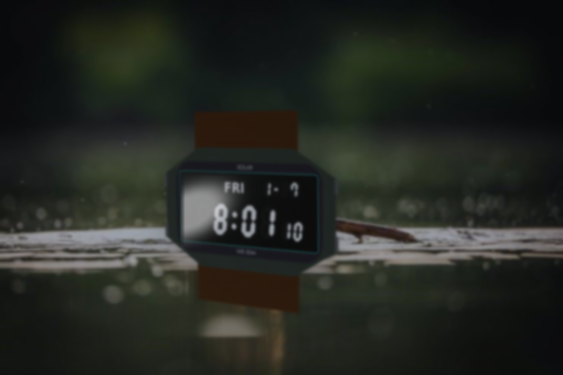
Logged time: 8.01.10
